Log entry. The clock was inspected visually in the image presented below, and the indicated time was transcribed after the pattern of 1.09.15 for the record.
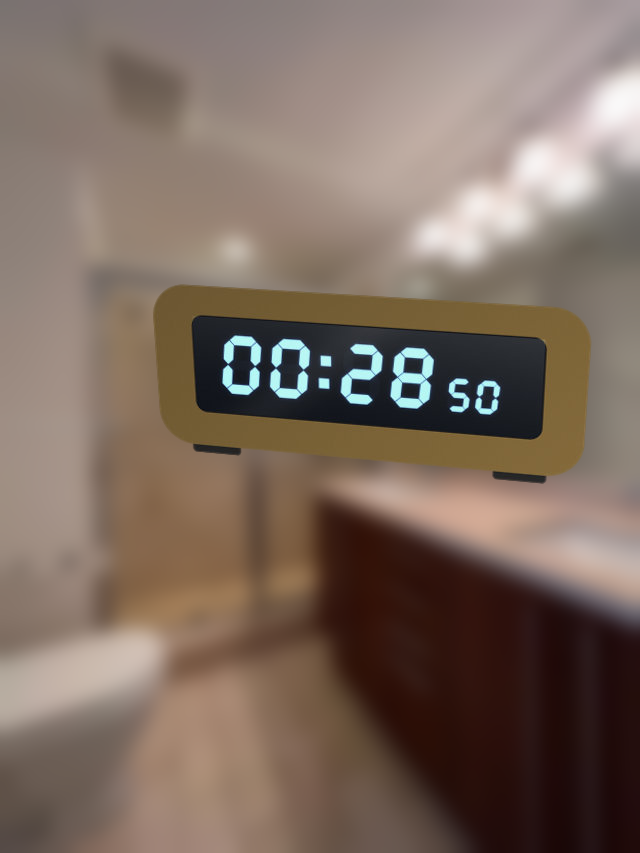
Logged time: 0.28.50
